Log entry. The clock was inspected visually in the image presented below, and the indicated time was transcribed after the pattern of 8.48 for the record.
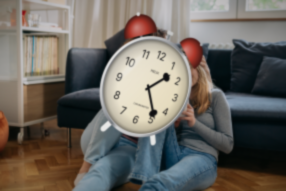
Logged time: 1.24
